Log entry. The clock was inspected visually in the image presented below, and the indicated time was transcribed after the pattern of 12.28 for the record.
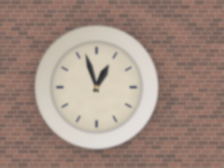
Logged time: 12.57
